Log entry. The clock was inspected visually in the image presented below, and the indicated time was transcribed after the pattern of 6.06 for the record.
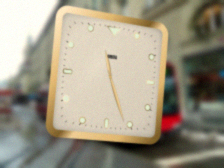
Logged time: 11.26
